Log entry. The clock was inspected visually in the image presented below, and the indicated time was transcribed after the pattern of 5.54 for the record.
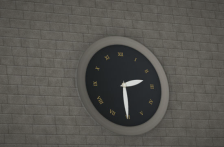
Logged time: 2.30
